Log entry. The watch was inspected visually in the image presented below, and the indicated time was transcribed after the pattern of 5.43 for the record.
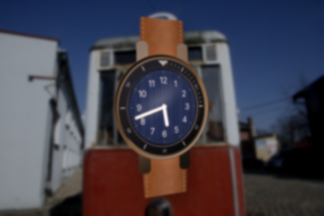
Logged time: 5.42
